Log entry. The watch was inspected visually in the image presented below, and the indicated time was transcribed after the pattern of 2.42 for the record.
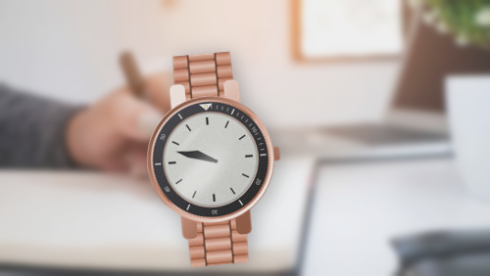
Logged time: 9.48
